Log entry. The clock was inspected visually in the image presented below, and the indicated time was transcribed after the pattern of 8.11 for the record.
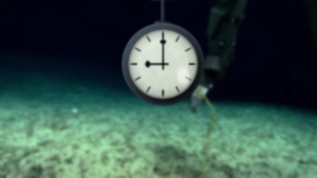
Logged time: 9.00
